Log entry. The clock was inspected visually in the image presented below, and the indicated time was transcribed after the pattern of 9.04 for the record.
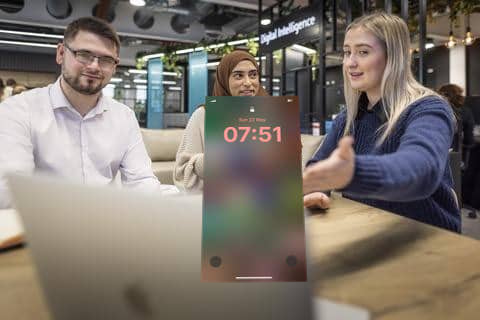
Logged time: 7.51
